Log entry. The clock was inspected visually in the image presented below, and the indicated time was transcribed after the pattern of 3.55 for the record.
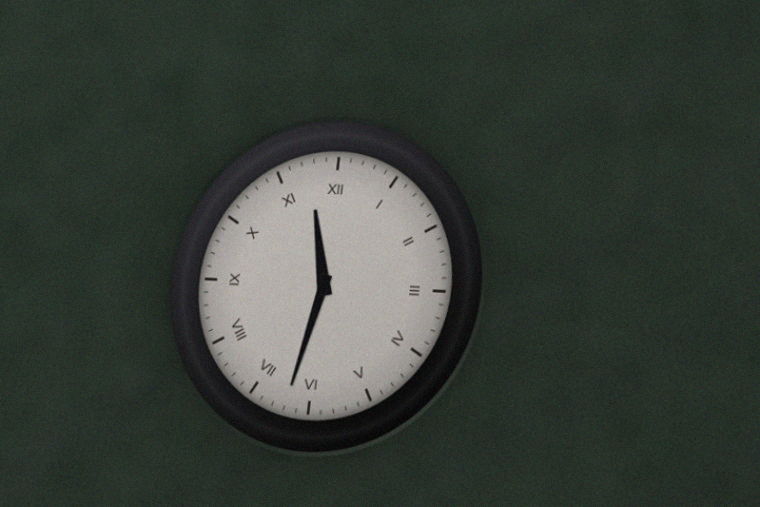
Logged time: 11.32
